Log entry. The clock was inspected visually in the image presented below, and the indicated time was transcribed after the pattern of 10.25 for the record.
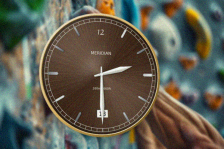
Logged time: 2.30
